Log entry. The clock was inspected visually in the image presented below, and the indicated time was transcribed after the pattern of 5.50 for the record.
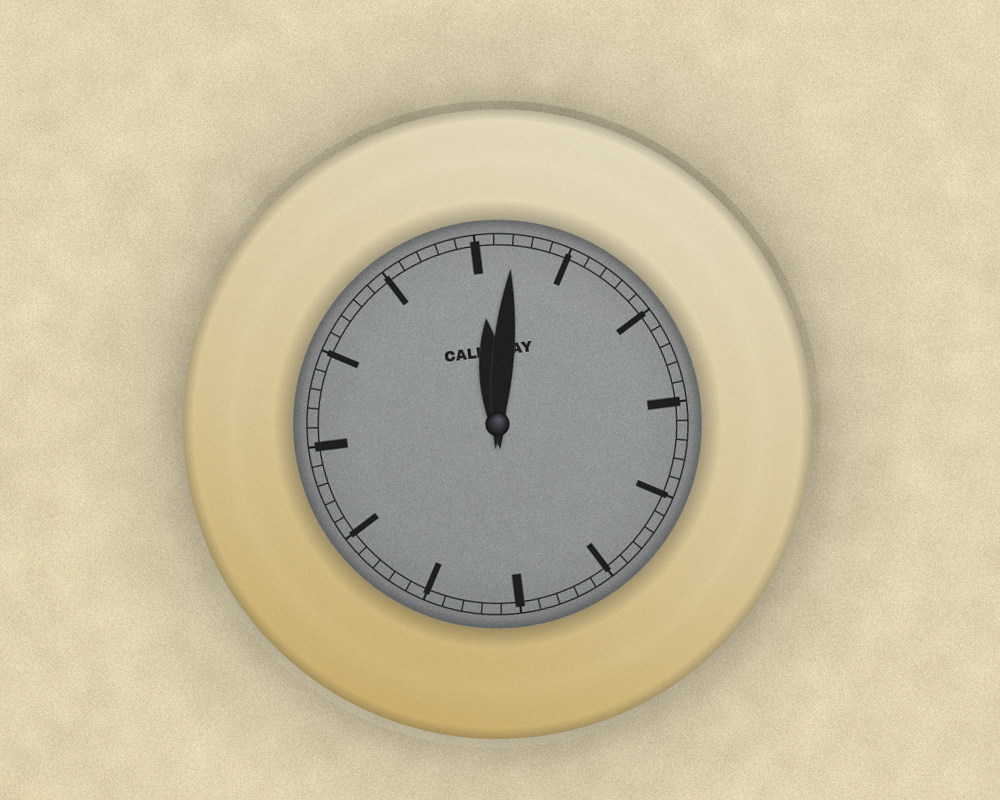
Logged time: 12.02
